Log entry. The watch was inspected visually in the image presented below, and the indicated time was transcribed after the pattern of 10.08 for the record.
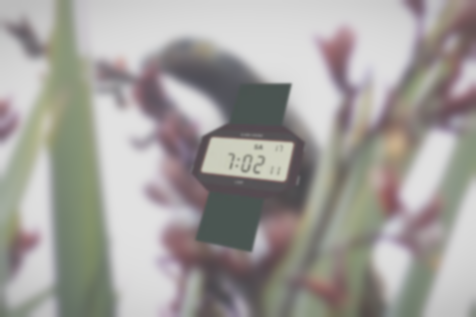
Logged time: 7.02
